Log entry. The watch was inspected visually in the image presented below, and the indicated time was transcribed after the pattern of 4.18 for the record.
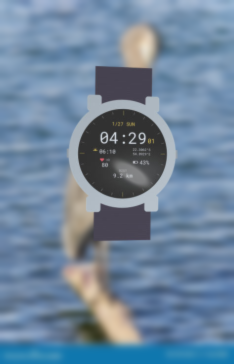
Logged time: 4.29
